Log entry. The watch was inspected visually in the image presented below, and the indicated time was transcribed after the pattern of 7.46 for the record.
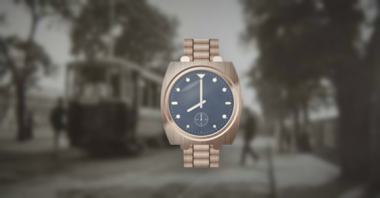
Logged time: 8.00
